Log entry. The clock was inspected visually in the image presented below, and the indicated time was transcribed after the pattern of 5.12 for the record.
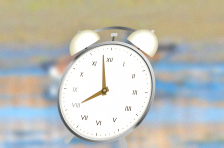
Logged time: 7.58
